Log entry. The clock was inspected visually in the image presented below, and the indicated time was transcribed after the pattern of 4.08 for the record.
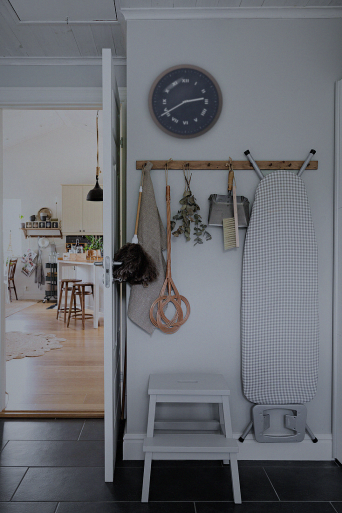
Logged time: 2.40
